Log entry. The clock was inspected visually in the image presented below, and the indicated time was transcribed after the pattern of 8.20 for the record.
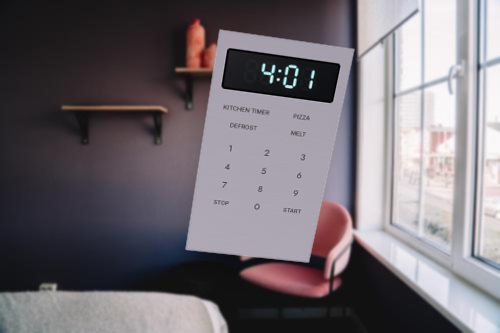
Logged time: 4.01
